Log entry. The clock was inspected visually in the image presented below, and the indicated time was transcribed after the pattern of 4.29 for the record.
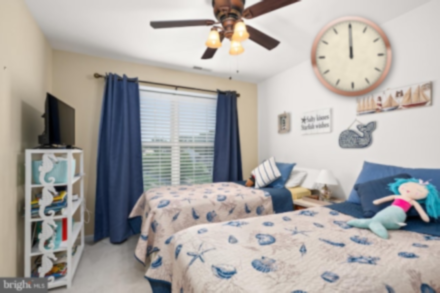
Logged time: 12.00
